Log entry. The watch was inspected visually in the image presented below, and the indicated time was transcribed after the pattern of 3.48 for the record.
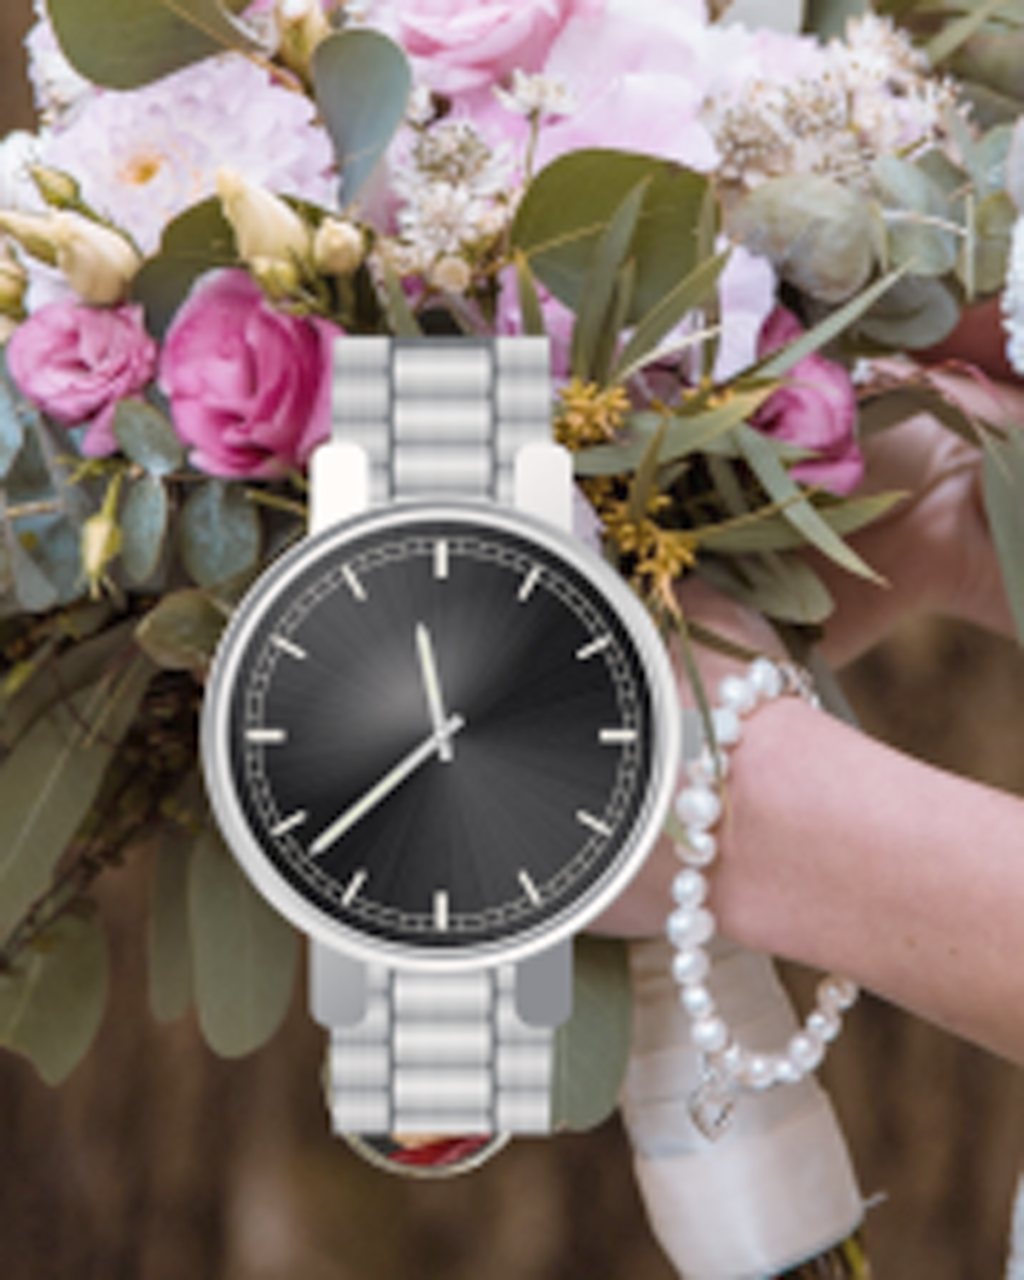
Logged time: 11.38
